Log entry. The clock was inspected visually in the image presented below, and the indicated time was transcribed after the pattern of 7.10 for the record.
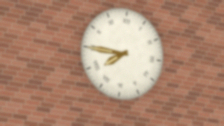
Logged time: 7.45
